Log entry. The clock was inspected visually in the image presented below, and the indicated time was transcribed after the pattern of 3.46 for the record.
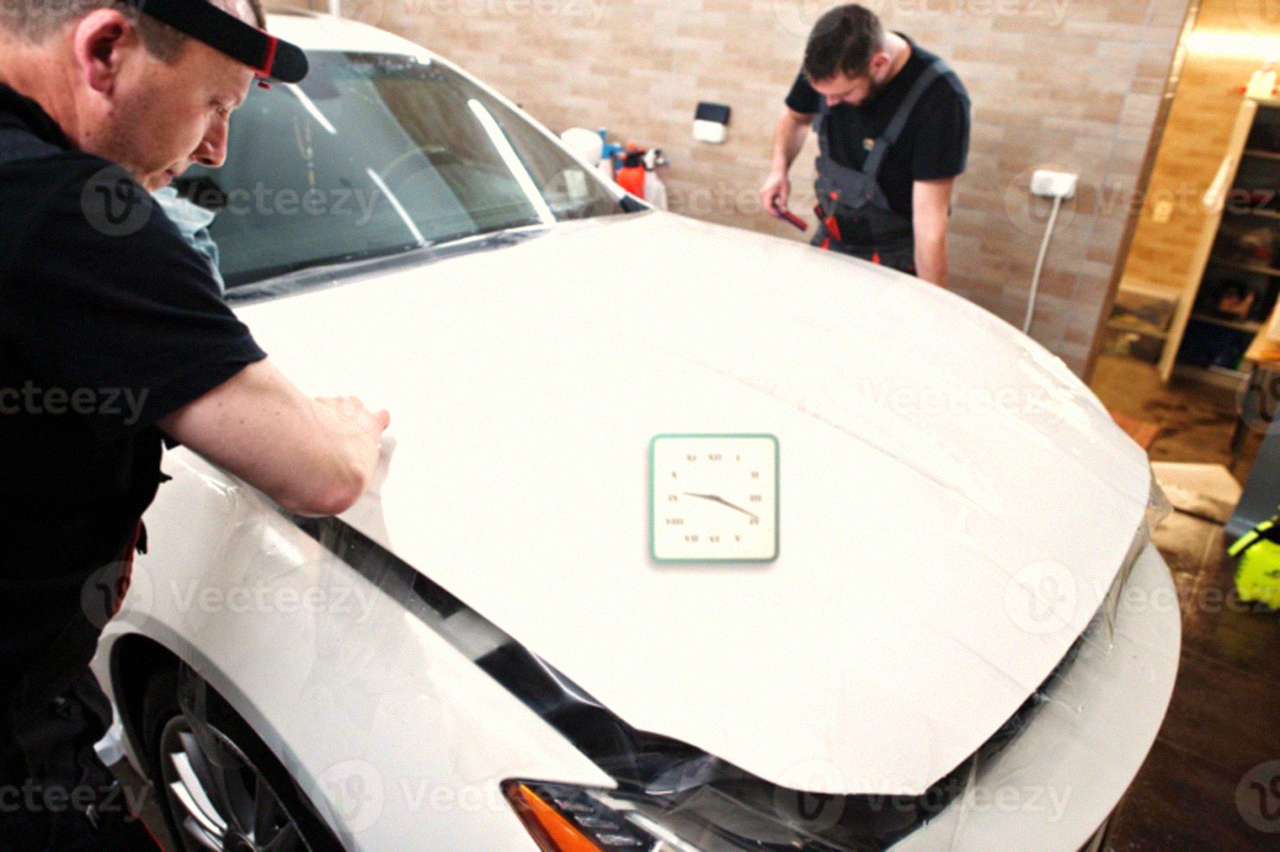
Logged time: 9.19
